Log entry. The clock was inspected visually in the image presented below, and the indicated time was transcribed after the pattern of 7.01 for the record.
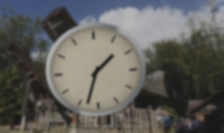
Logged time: 1.33
